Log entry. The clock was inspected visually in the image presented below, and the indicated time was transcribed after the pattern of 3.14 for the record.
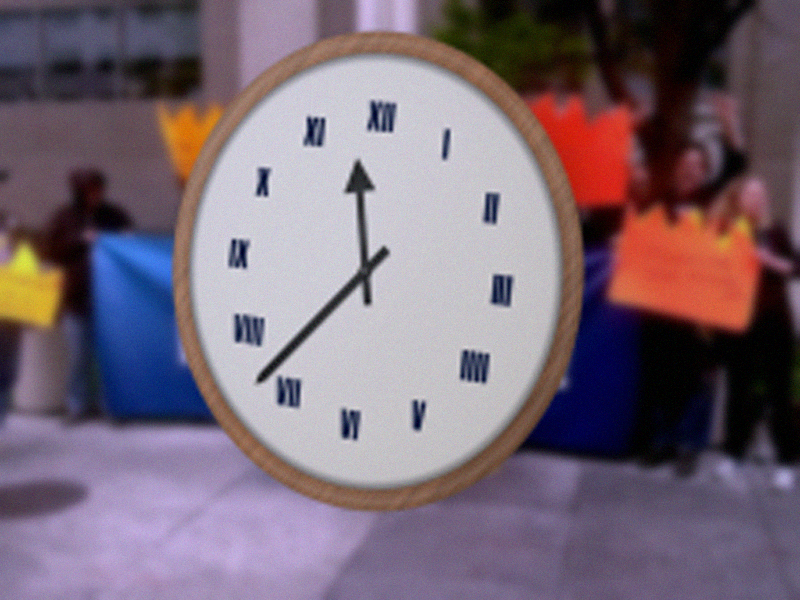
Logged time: 11.37
